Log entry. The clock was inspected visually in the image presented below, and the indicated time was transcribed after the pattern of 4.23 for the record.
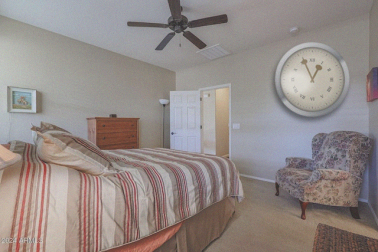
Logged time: 12.56
